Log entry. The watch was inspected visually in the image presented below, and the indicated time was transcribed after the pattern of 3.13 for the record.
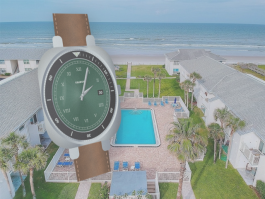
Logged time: 2.04
